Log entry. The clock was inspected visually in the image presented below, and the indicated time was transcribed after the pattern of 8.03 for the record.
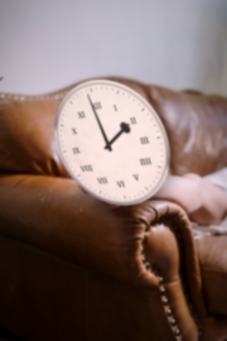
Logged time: 1.59
